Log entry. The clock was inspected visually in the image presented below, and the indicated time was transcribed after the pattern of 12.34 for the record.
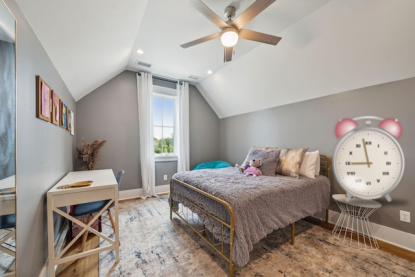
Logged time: 8.58
